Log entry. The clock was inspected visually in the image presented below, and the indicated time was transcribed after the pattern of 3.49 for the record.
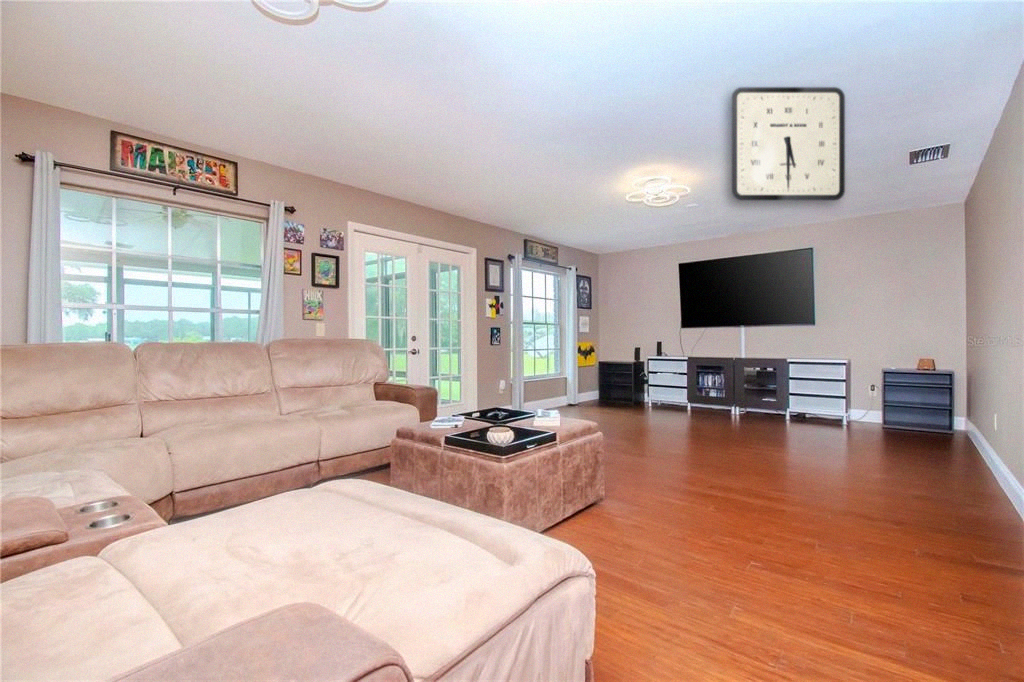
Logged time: 5.30
